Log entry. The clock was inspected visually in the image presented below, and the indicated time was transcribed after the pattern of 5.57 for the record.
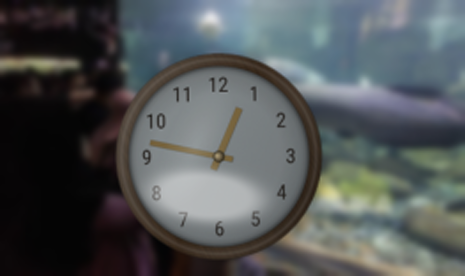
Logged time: 12.47
